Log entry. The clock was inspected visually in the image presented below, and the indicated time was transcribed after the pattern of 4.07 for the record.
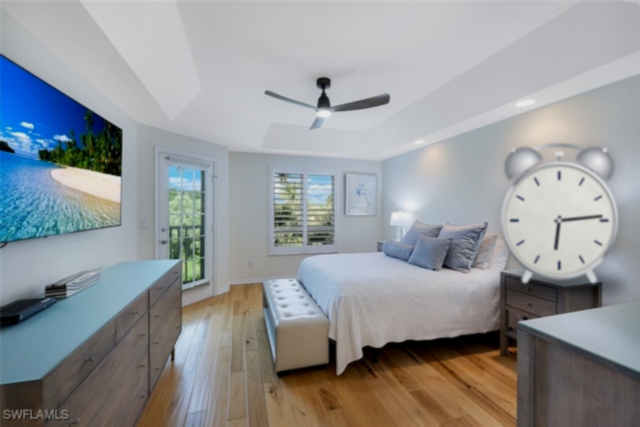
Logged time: 6.14
